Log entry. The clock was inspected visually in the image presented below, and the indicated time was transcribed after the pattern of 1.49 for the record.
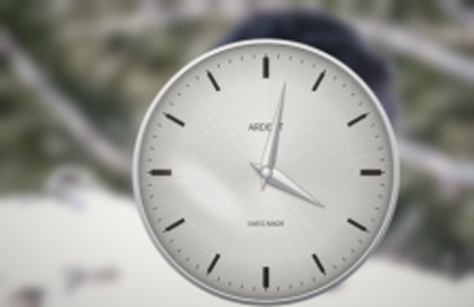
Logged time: 4.02
